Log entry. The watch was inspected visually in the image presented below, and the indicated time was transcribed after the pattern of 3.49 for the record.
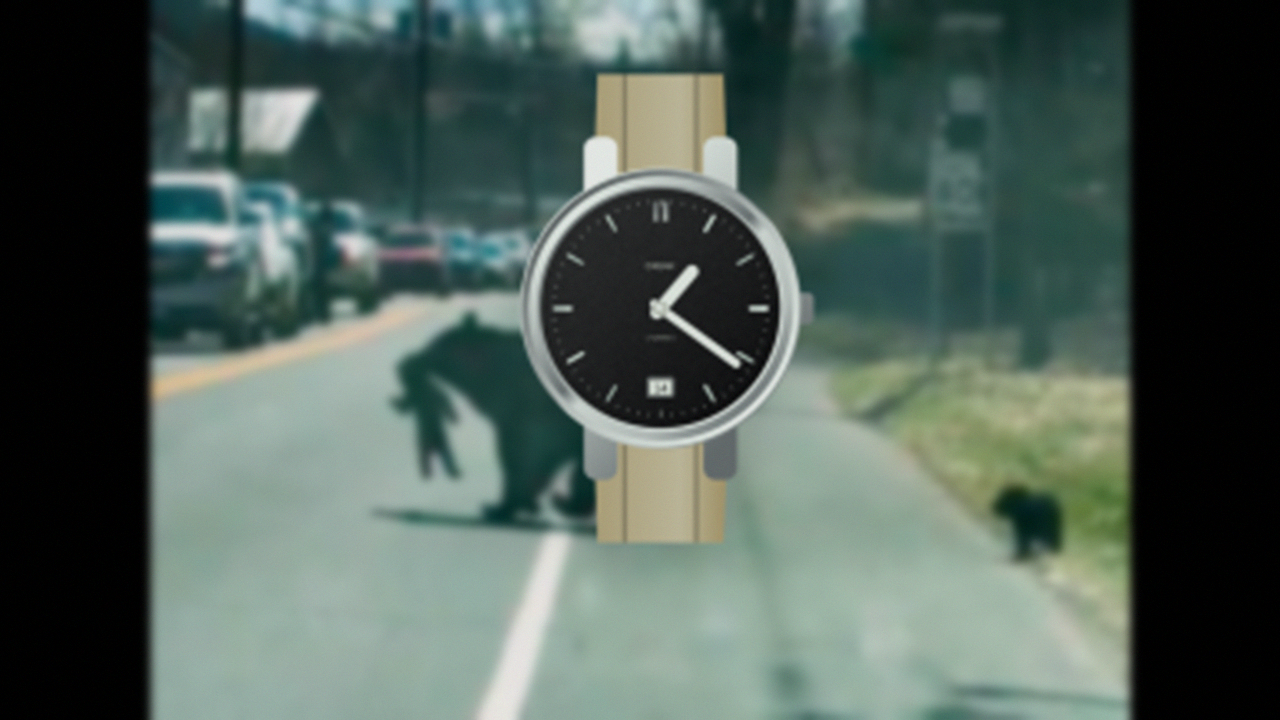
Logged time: 1.21
